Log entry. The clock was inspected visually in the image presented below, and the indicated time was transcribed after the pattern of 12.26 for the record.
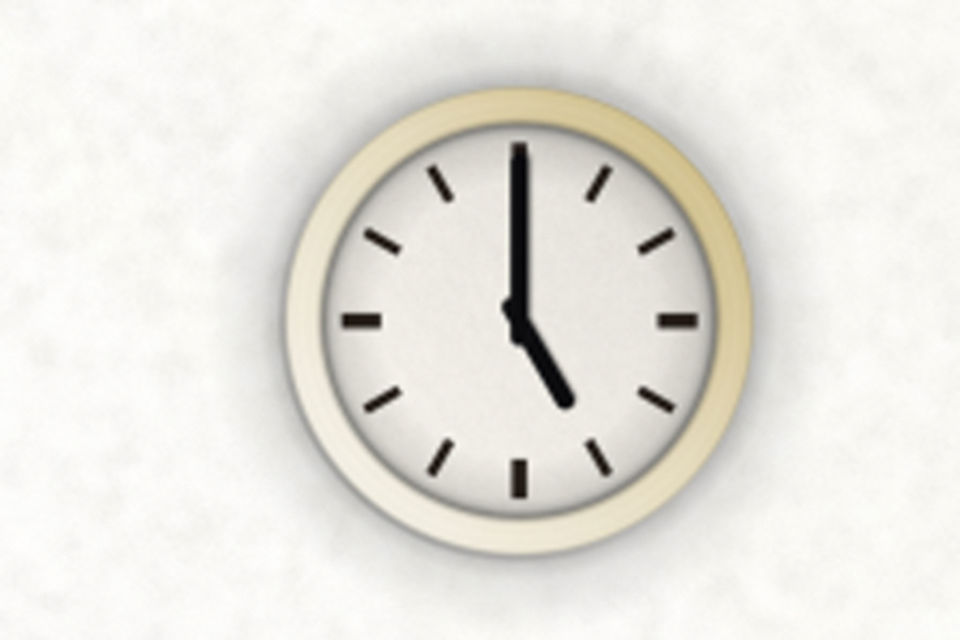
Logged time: 5.00
